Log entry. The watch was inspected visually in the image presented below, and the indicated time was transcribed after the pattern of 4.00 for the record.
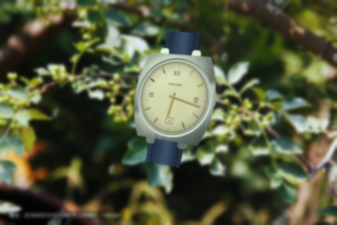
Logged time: 6.17
